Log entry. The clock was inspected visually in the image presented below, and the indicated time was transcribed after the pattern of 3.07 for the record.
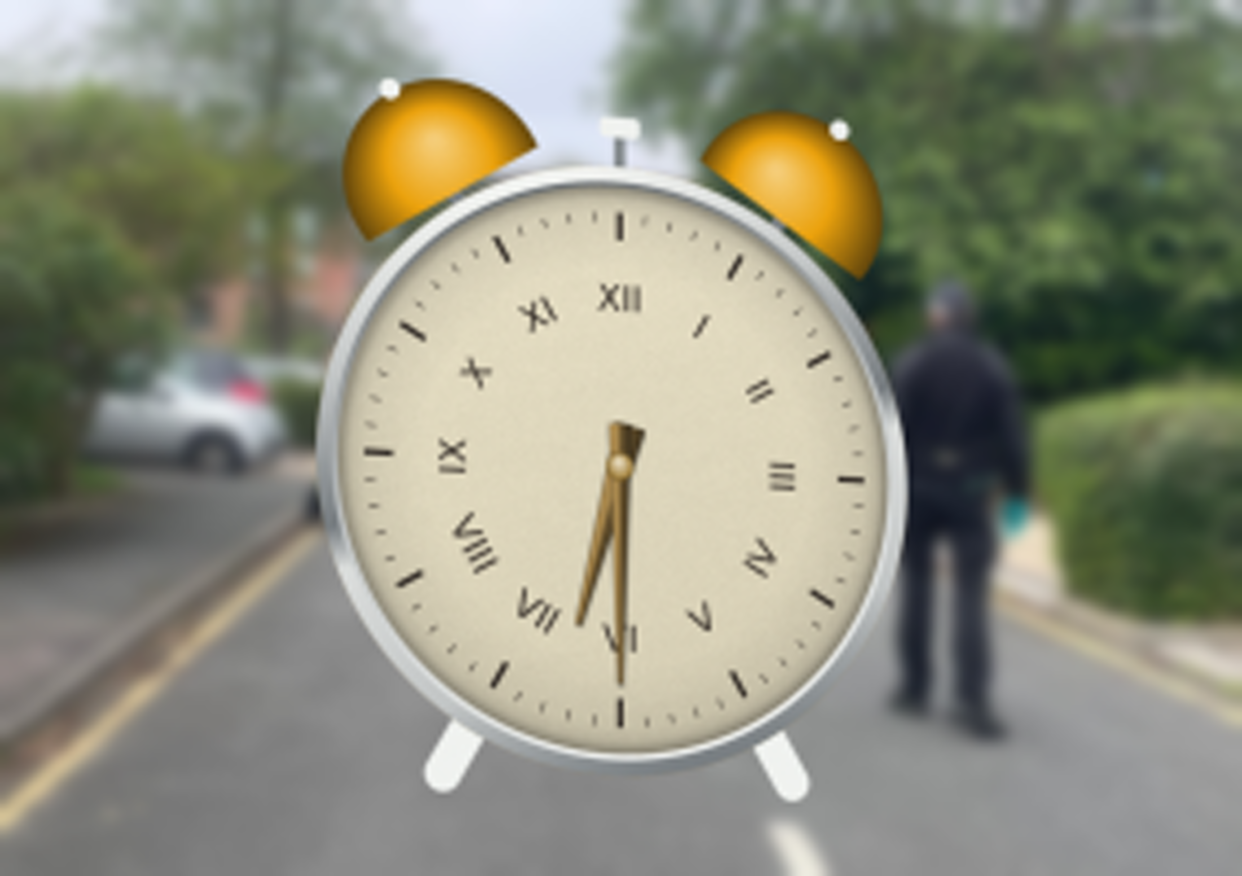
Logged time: 6.30
